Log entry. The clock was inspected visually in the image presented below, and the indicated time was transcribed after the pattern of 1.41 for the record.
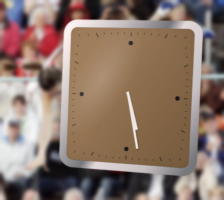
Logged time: 5.28
